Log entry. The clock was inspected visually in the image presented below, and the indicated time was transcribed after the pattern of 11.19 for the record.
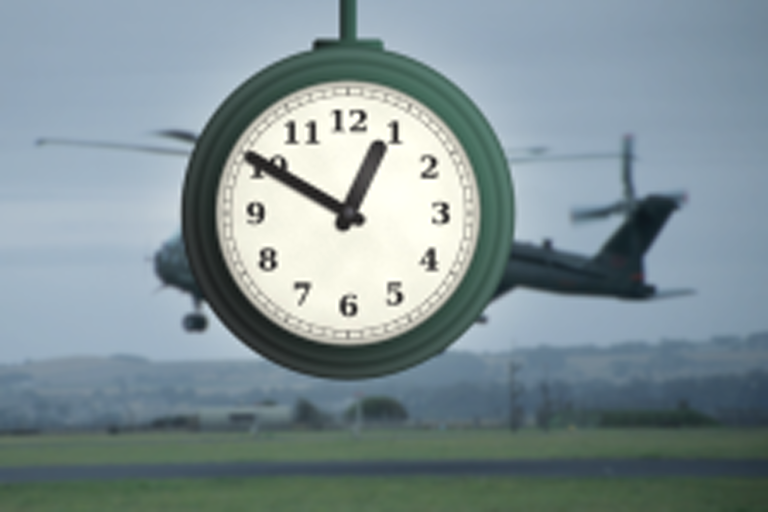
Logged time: 12.50
